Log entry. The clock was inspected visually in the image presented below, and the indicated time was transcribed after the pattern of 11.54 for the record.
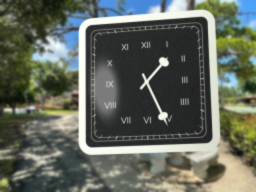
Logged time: 1.26
